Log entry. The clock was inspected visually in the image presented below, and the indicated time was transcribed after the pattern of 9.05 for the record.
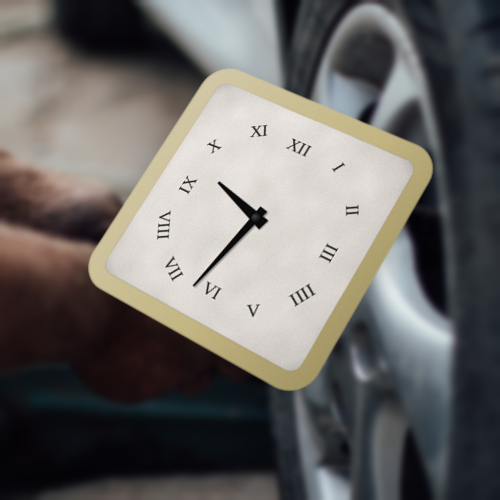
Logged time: 9.32
